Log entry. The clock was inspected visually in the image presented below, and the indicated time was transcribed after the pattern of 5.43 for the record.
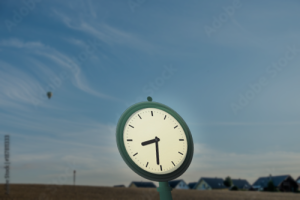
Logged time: 8.31
